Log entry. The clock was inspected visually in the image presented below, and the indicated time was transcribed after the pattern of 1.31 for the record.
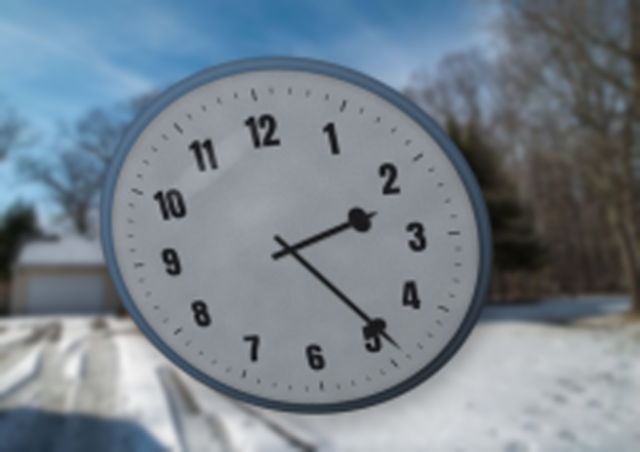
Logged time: 2.24
